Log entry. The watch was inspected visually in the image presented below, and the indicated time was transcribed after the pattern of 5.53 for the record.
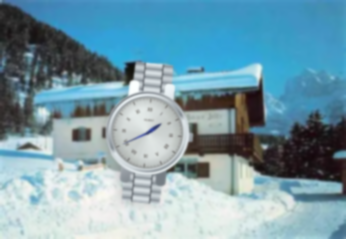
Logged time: 1.40
